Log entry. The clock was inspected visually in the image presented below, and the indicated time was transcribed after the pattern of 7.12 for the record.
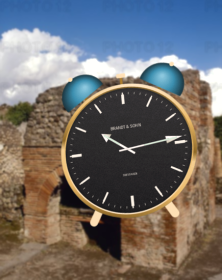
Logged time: 10.14
